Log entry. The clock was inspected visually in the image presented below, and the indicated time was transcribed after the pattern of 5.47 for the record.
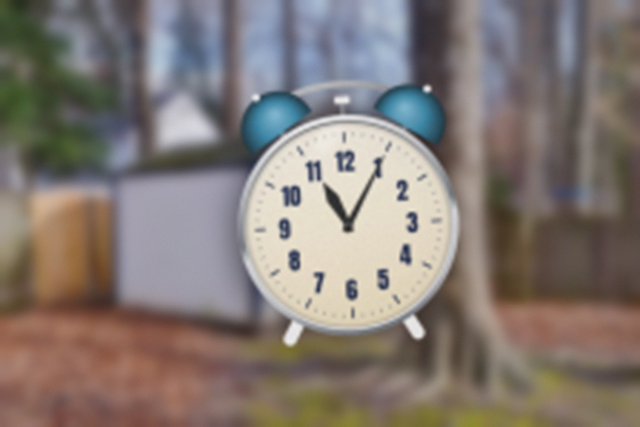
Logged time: 11.05
